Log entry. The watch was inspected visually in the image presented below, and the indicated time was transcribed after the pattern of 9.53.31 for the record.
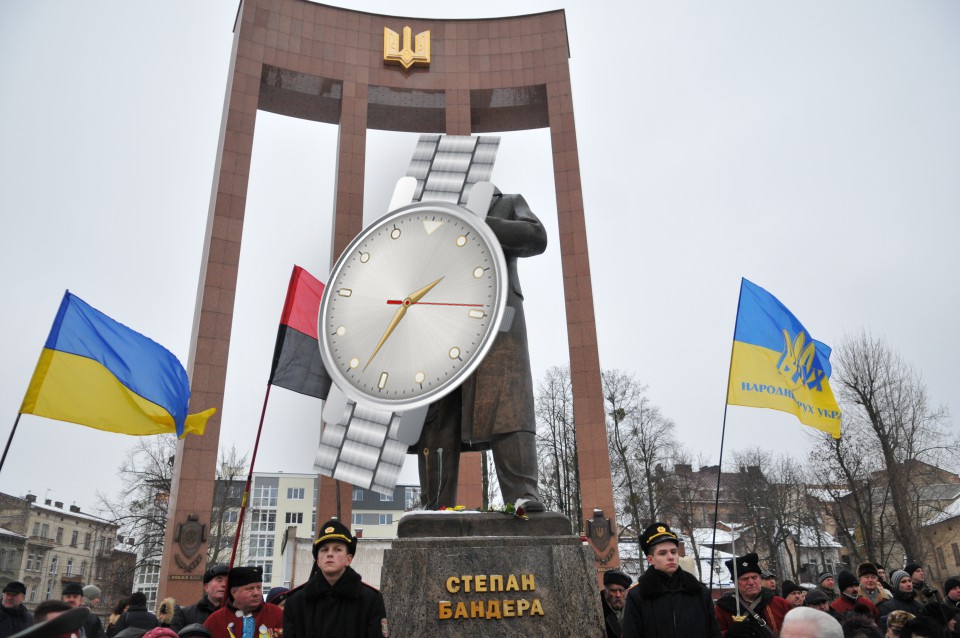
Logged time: 1.33.14
